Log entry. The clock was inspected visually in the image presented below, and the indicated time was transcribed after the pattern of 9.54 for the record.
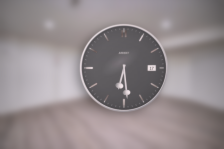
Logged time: 6.29
